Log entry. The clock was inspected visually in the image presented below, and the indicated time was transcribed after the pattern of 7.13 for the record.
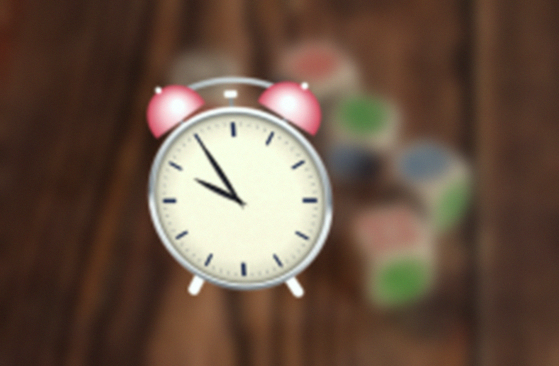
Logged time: 9.55
